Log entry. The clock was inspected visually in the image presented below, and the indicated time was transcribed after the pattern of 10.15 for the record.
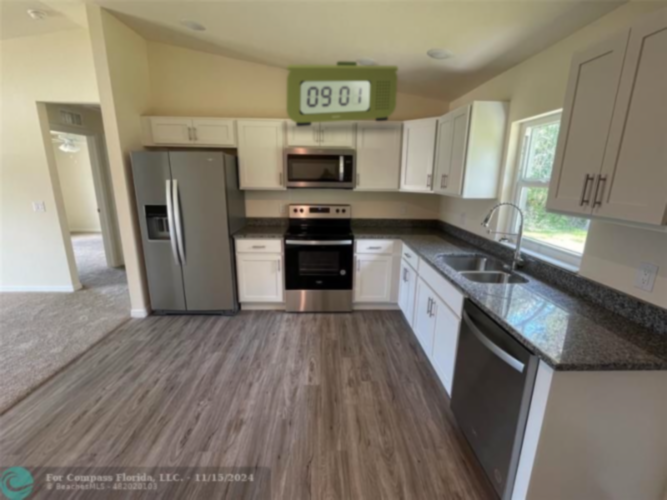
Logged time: 9.01
